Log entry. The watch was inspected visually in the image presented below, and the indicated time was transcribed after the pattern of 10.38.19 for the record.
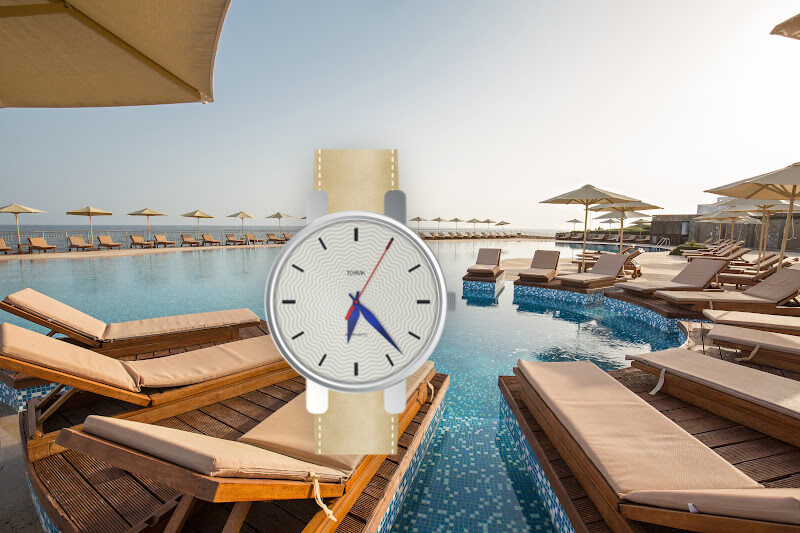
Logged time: 6.23.05
